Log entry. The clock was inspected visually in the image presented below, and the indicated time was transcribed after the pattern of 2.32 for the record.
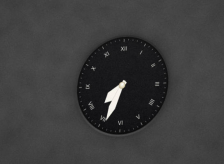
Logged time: 7.34
